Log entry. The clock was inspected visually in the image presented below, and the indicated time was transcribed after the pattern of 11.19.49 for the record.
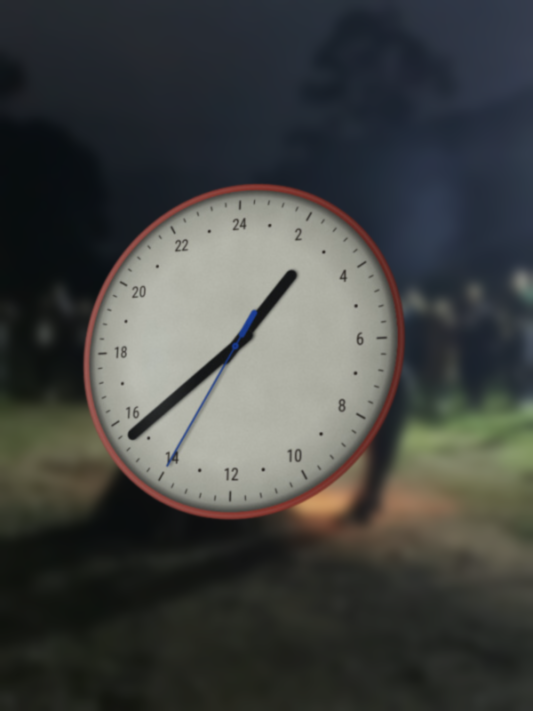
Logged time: 2.38.35
